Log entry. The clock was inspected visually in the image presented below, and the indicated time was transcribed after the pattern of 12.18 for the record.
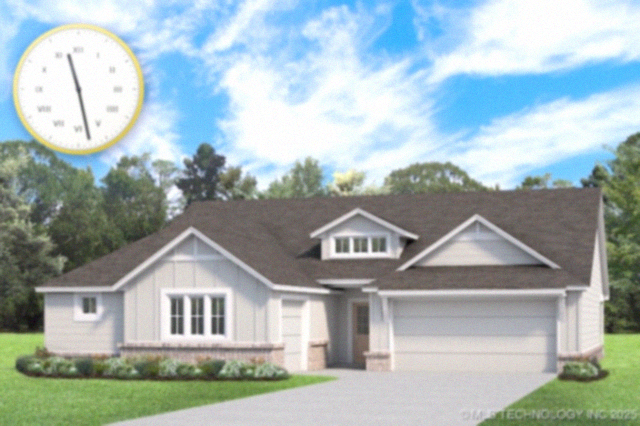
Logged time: 11.28
